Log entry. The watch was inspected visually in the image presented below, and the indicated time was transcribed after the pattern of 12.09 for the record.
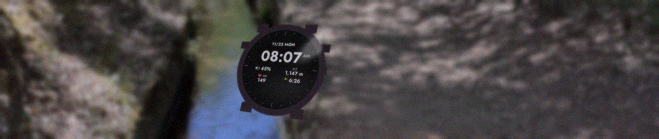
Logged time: 8.07
